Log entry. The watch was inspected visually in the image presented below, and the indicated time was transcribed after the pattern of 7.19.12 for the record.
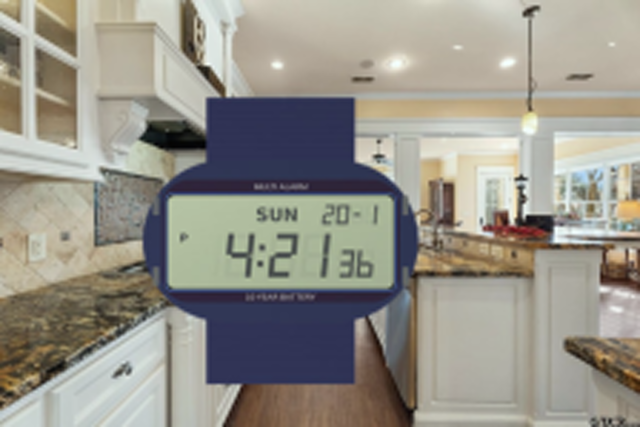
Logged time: 4.21.36
